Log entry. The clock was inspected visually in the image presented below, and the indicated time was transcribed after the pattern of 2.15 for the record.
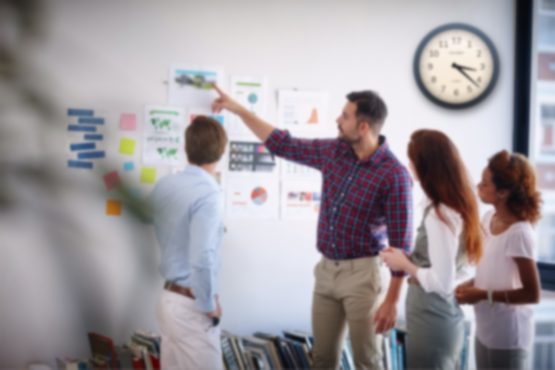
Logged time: 3.22
